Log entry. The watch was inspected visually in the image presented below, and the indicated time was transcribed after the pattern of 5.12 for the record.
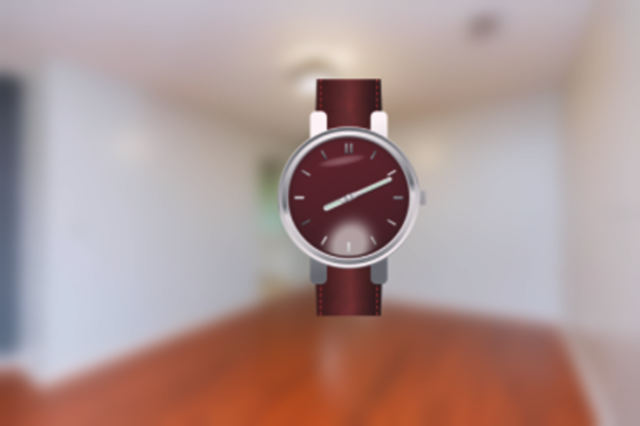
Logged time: 8.11
